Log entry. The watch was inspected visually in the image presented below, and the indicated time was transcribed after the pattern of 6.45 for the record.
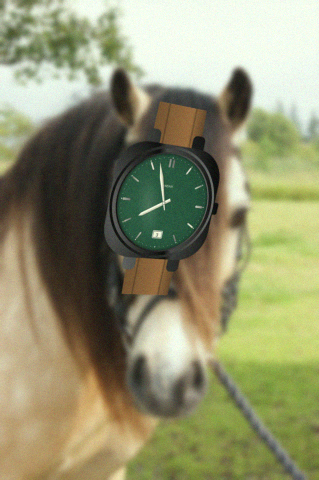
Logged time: 7.57
